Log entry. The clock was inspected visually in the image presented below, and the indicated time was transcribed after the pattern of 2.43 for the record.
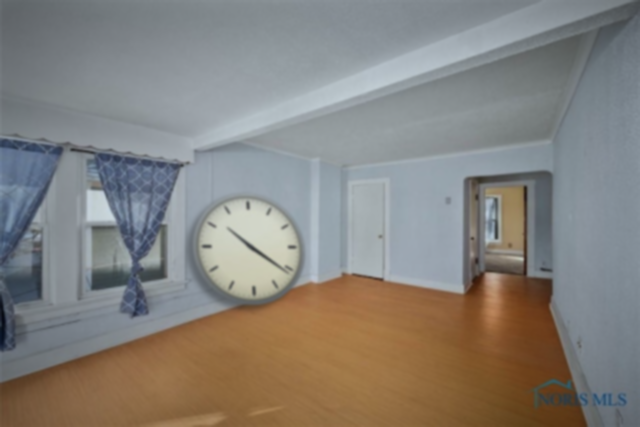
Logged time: 10.21
